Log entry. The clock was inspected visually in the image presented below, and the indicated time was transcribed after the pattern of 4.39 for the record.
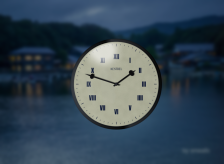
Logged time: 1.48
